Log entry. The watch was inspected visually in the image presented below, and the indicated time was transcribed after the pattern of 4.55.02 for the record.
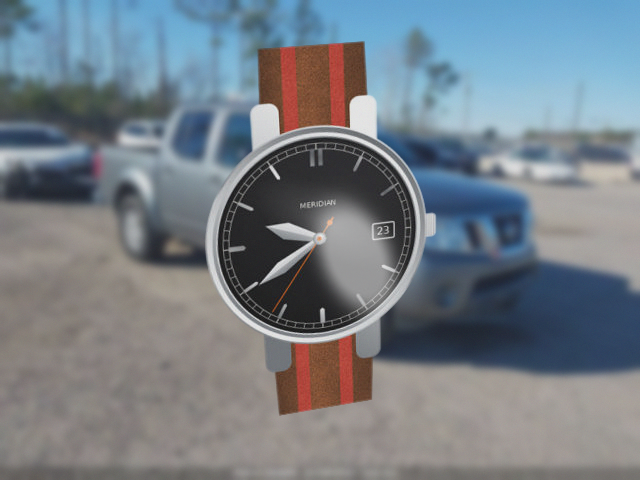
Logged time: 9.39.36
